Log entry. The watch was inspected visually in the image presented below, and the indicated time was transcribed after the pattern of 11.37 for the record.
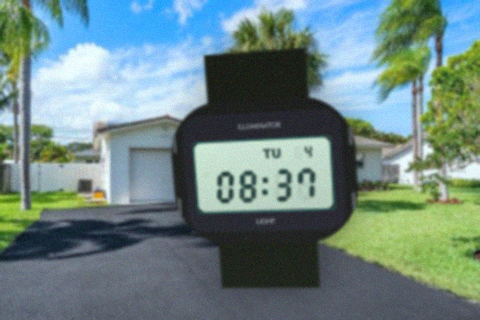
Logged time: 8.37
